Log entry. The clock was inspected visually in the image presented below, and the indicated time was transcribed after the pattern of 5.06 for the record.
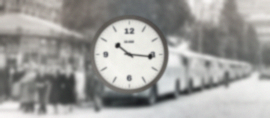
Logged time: 10.16
